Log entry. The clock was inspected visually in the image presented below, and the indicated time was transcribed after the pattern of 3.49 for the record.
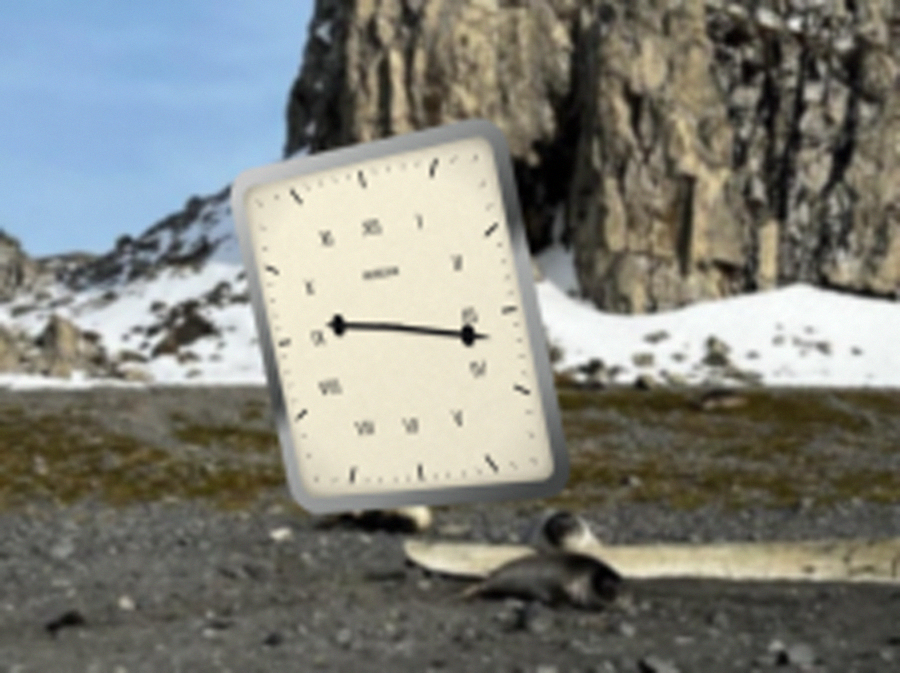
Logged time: 9.17
